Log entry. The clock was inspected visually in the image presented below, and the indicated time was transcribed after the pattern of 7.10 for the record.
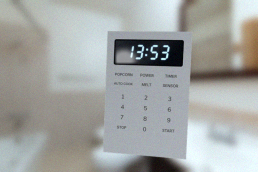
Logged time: 13.53
